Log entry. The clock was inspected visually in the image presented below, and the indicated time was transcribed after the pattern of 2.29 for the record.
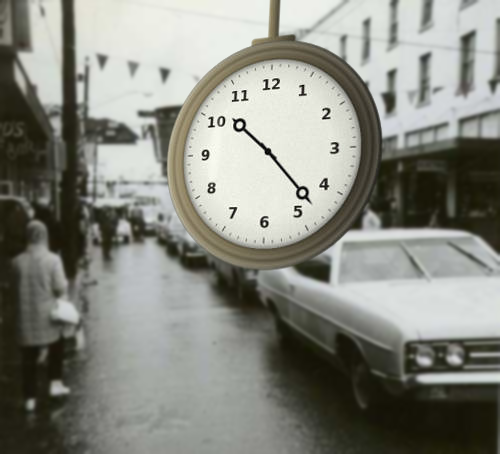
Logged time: 10.23
